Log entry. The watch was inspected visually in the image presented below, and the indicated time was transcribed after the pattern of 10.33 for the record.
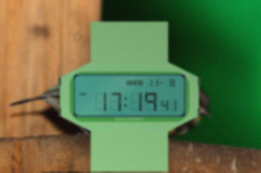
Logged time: 17.19
